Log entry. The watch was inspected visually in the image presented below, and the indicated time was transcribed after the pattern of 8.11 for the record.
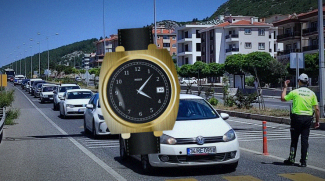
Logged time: 4.07
